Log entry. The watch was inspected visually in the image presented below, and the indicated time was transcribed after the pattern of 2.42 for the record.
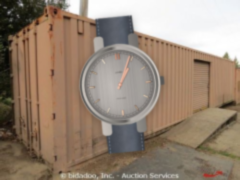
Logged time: 1.04
